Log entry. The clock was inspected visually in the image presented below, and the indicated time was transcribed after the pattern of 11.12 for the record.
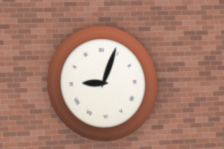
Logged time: 9.04
